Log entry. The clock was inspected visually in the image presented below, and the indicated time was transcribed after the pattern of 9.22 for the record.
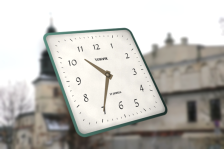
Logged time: 10.35
